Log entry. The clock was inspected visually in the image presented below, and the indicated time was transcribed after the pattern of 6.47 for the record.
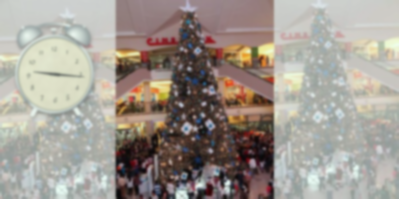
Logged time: 9.16
